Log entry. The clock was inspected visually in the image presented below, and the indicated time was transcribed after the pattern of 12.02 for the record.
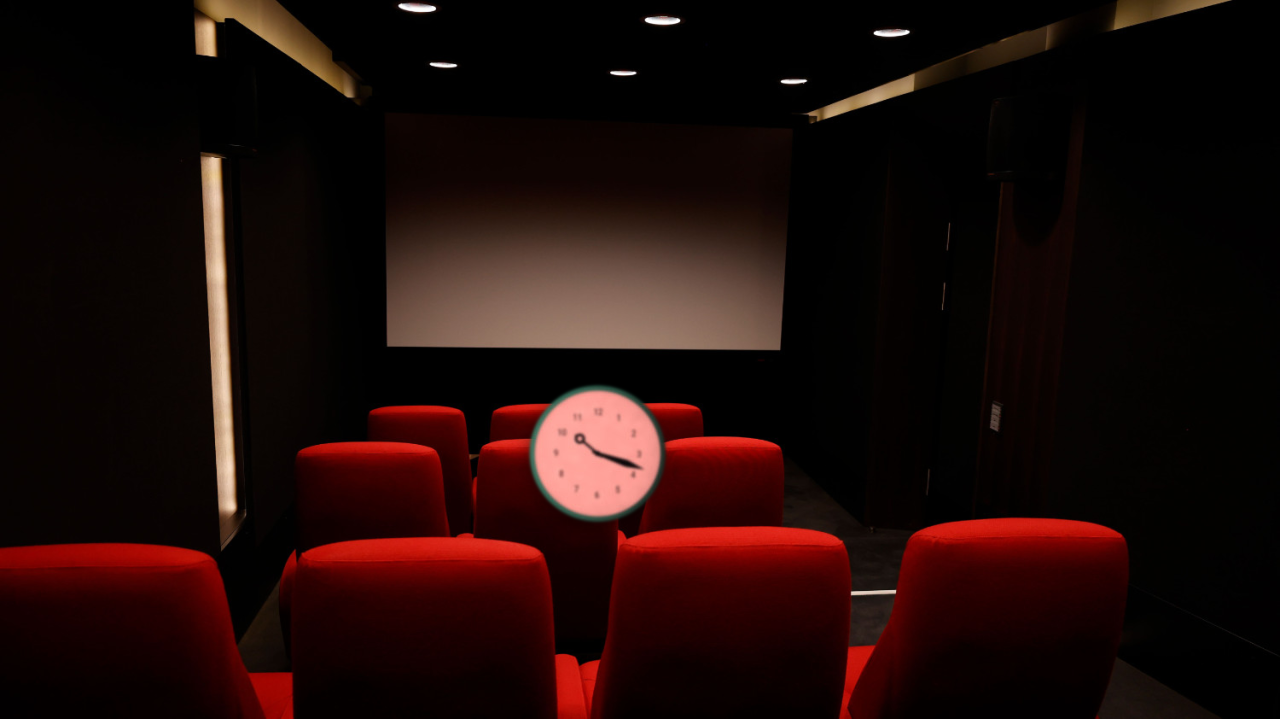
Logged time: 10.18
